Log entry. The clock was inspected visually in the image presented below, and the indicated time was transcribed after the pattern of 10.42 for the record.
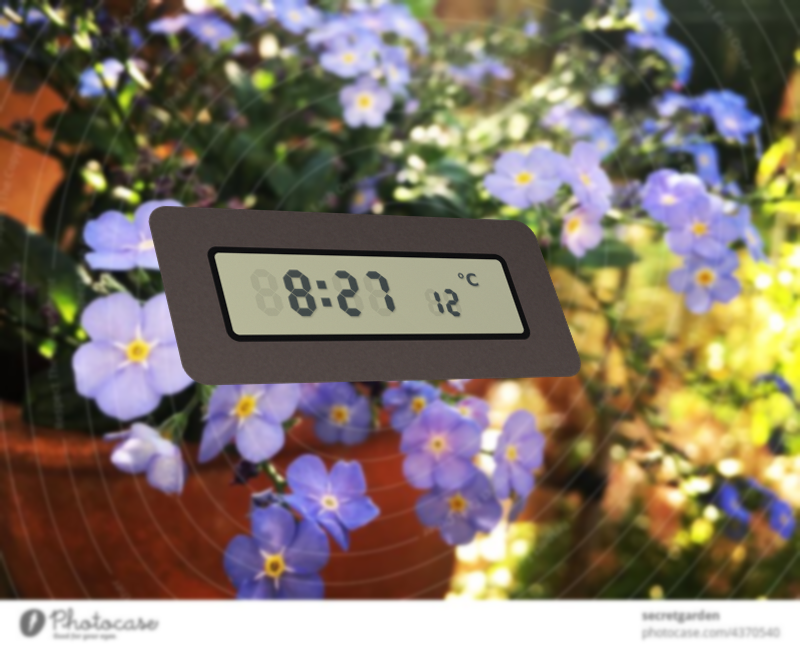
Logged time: 8.27
